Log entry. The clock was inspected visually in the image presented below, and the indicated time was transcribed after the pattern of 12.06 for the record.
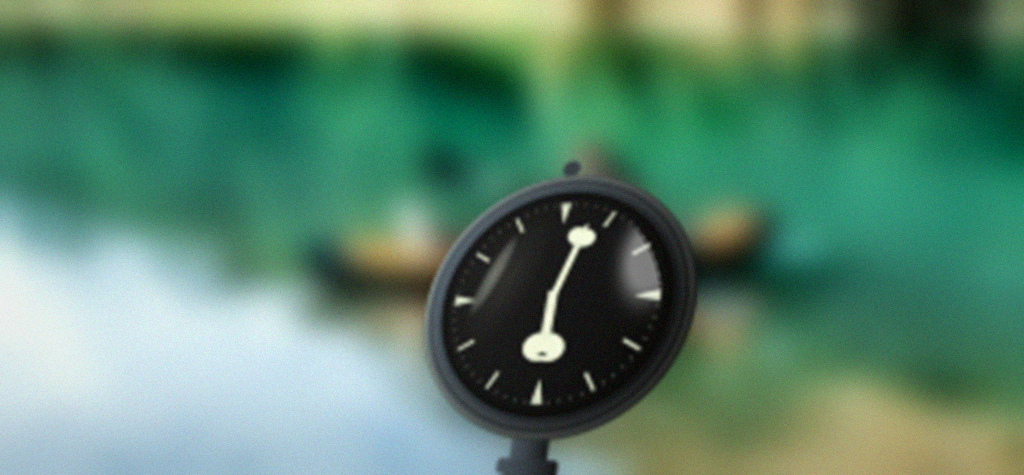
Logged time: 6.03
